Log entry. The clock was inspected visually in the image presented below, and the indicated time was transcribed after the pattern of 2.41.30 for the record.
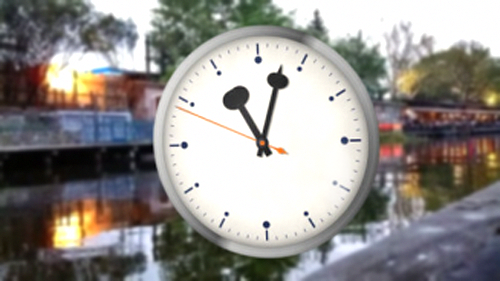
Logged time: 11.02.49
